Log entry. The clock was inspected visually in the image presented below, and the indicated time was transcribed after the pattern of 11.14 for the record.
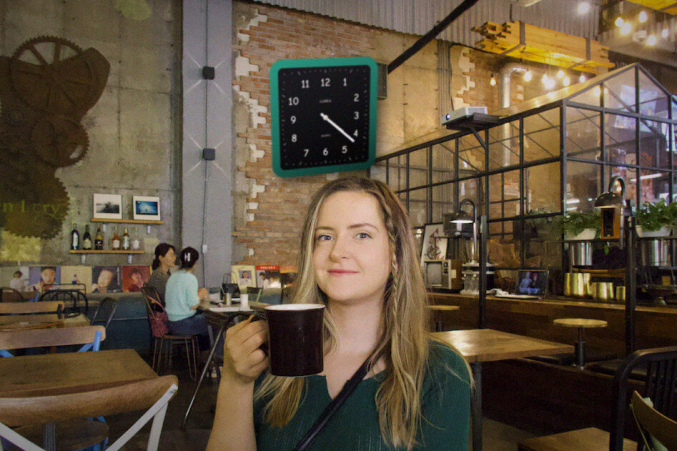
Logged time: 4.22
